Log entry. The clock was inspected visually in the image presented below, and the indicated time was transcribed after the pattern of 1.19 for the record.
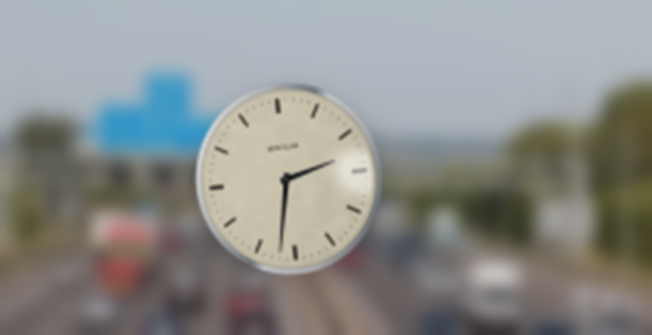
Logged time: 2.32
